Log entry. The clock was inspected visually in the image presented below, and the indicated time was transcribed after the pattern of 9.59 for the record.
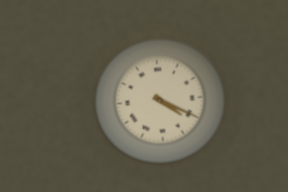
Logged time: 4.20
